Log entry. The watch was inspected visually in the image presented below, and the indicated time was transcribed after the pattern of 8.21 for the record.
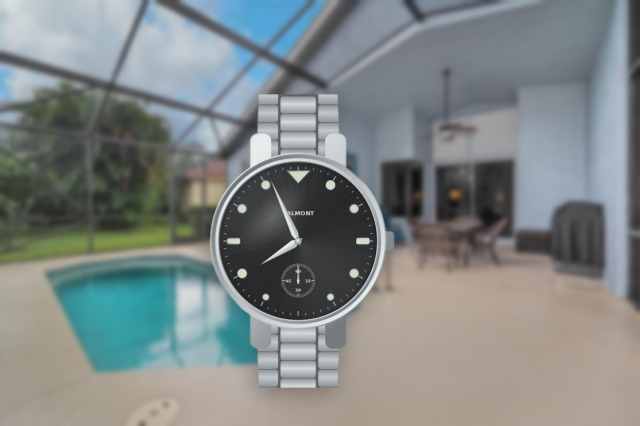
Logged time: 7.56
